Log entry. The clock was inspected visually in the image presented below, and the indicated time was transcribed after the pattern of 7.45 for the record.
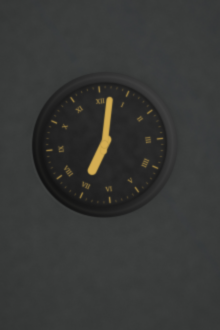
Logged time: 7.02
